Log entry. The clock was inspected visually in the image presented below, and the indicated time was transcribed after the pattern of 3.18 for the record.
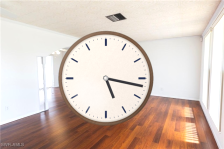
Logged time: 5.17
